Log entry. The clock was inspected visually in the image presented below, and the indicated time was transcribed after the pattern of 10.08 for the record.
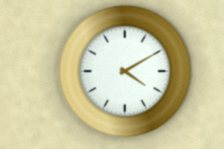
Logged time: 4.10
